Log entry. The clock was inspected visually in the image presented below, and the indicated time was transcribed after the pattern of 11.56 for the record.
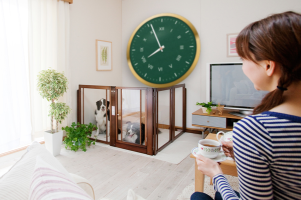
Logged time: 7.56
